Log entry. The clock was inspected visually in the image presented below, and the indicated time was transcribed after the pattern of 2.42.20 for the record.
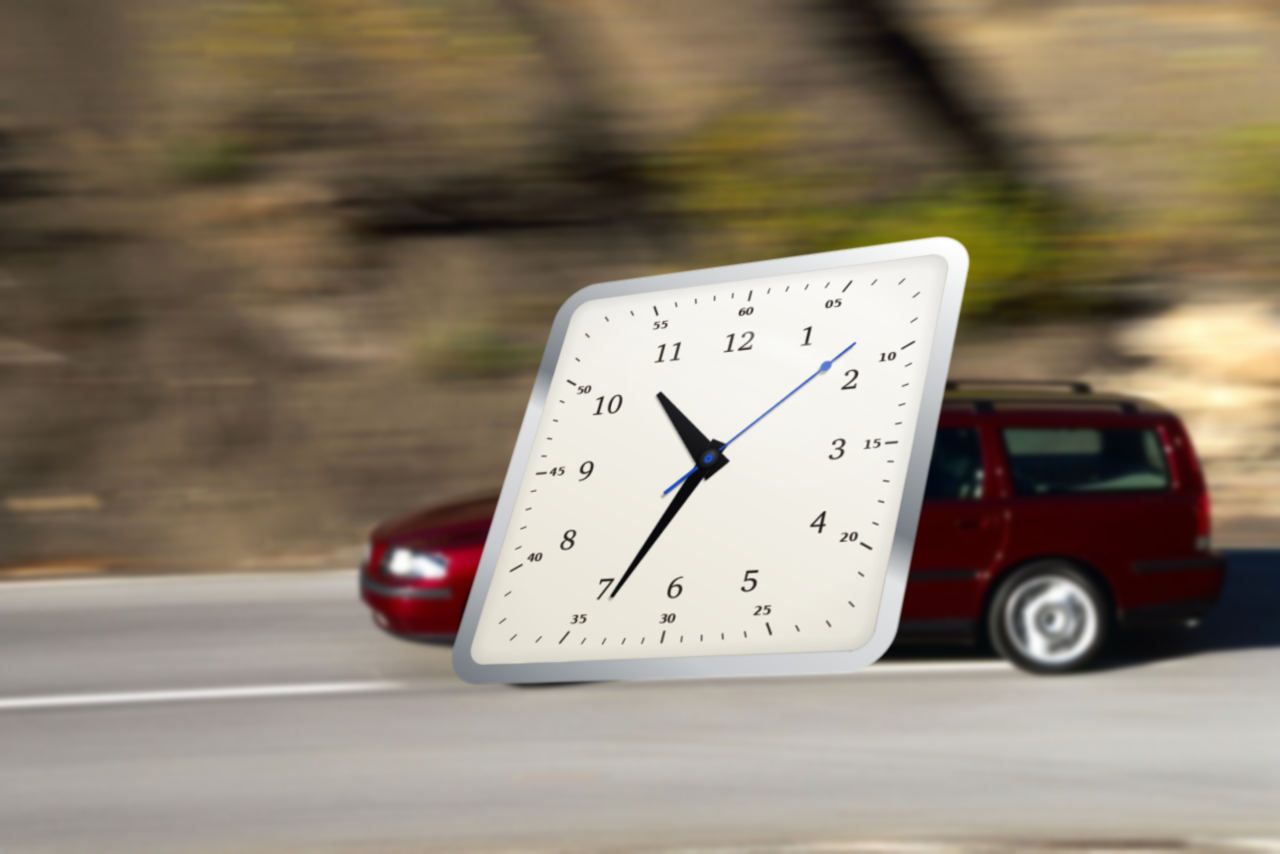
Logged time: 10.34.08
